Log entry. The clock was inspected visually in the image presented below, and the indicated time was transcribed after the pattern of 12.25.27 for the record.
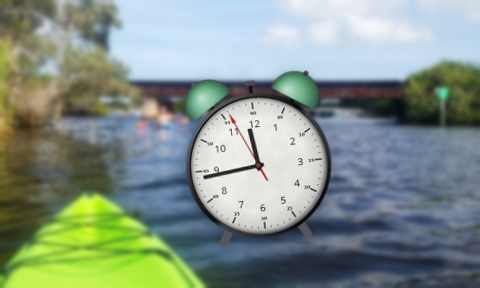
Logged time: 11.43.56
